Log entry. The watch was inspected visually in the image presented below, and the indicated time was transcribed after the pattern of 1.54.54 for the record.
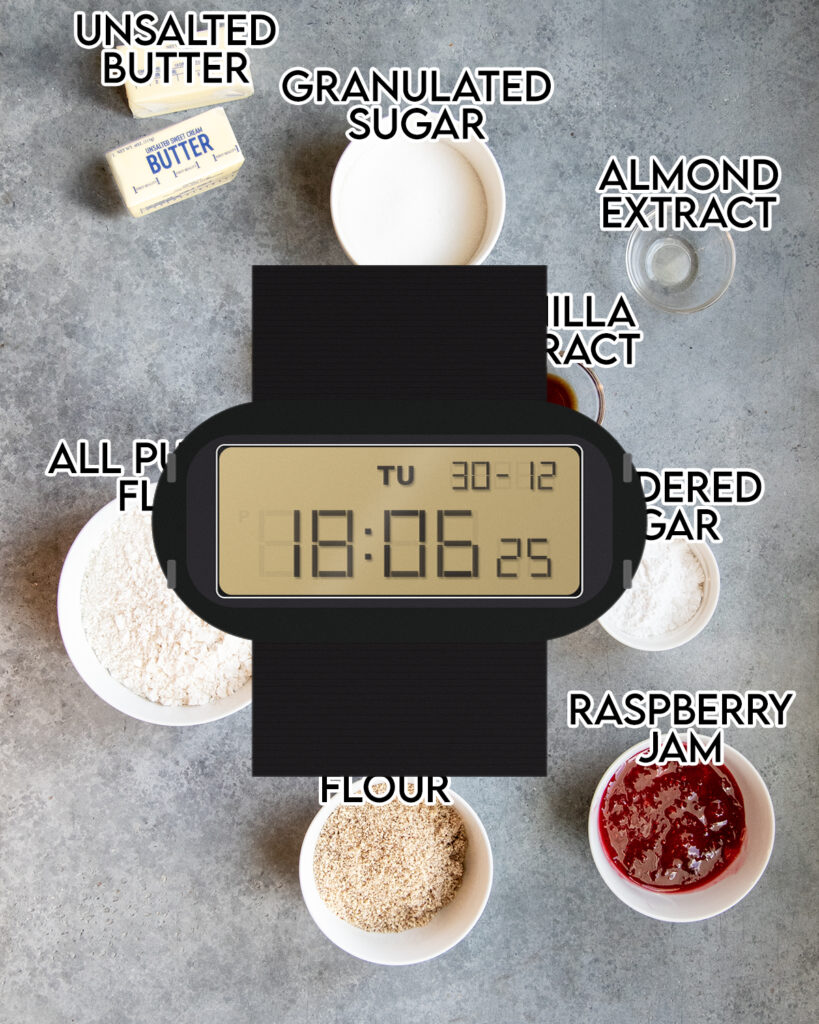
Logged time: 18.06.25
